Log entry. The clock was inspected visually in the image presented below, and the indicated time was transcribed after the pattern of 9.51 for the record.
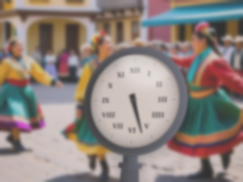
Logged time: 5.27
